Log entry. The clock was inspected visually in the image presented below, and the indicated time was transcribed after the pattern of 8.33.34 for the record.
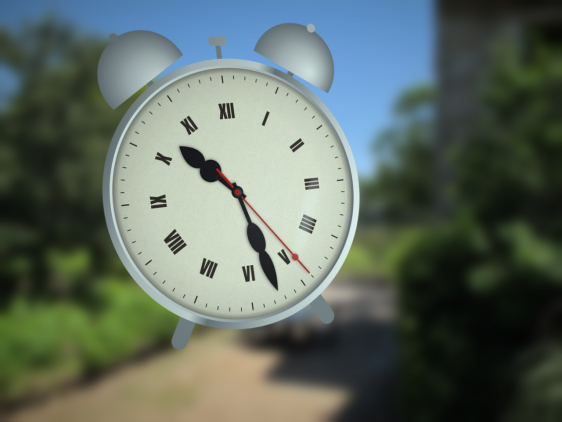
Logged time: 10.27.24
